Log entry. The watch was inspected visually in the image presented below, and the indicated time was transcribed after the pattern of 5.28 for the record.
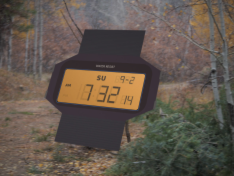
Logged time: 7.32
